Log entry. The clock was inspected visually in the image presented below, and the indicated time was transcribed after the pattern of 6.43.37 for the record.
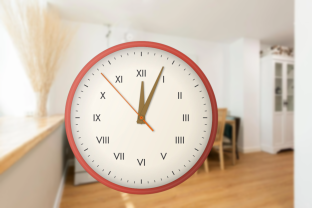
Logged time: 12.03.53
